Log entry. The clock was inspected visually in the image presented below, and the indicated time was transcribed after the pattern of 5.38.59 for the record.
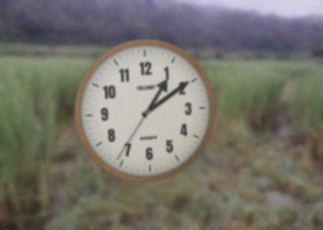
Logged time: 1.09.36
